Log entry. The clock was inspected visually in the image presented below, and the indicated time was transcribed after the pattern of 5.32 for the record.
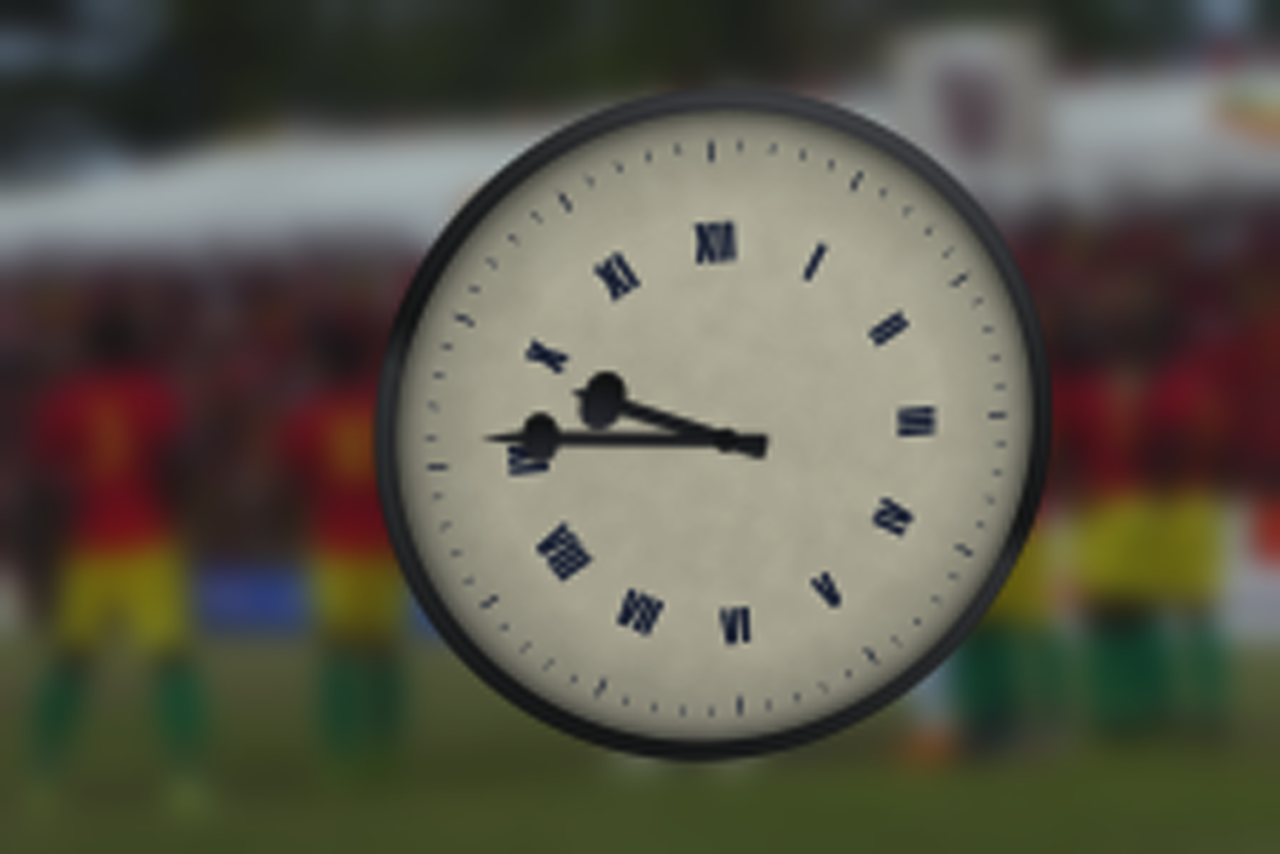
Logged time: 9.46
